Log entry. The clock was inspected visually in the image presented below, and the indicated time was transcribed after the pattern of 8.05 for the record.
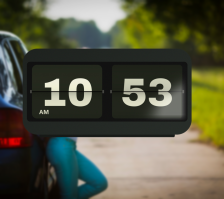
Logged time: 10.53
